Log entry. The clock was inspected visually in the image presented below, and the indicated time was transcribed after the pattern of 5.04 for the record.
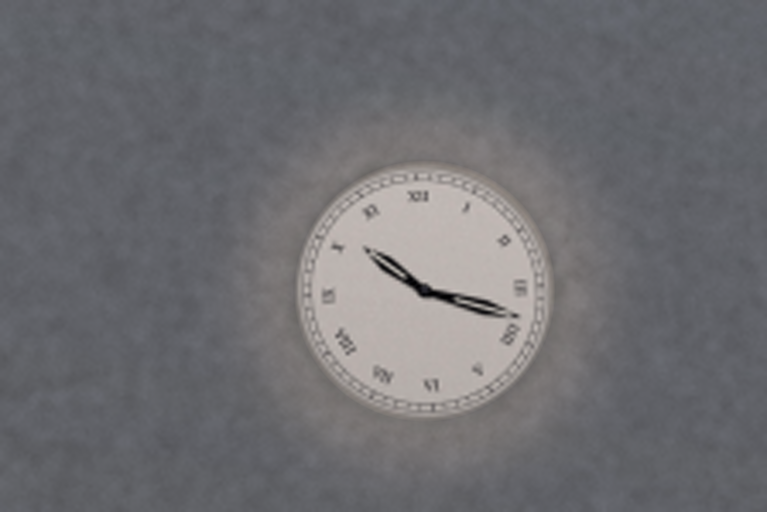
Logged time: 10.18
